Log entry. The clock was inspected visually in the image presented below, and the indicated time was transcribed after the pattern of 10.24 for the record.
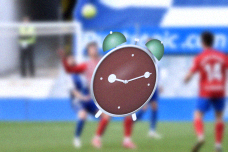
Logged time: 9.11
